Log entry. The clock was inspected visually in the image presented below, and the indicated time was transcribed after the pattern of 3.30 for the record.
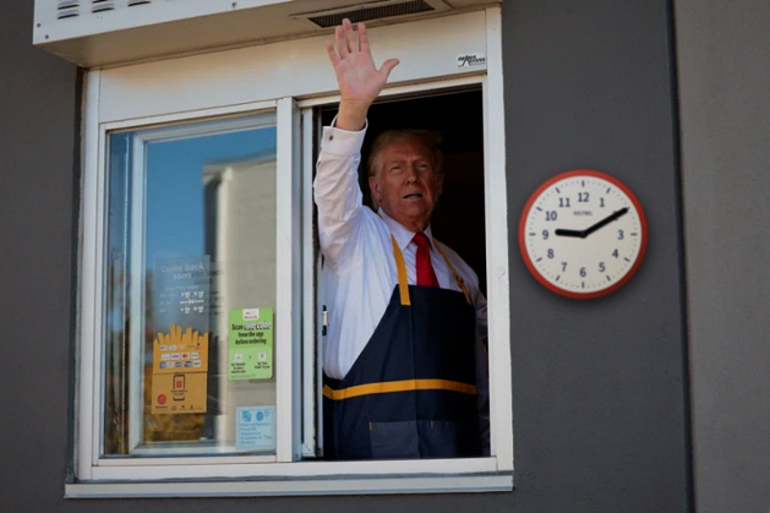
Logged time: 9.10
